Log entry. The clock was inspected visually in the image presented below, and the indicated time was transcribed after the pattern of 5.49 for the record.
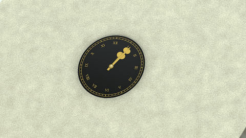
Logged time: 1.06
